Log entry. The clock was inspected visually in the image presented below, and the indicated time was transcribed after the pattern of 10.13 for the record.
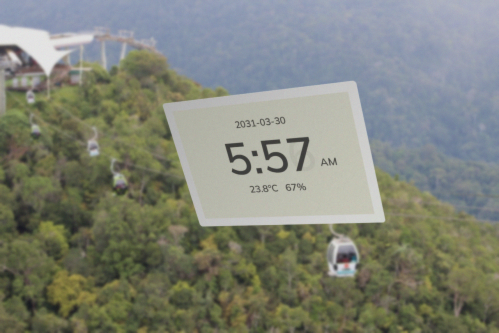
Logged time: 5.57
